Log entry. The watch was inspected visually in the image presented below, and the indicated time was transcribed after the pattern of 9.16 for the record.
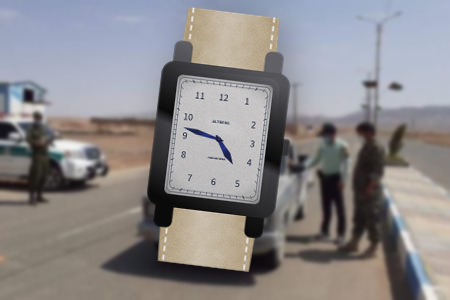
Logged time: 4.47
